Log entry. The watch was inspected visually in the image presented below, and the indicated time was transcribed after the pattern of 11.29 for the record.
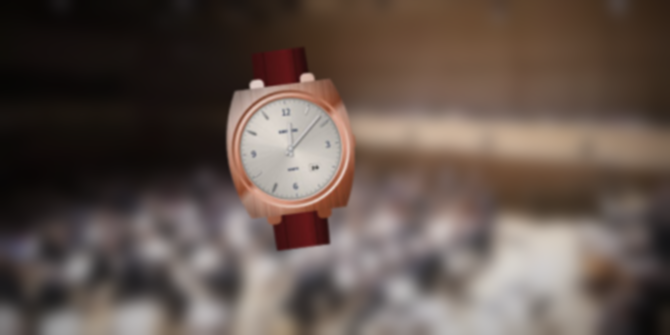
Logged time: 12.08
